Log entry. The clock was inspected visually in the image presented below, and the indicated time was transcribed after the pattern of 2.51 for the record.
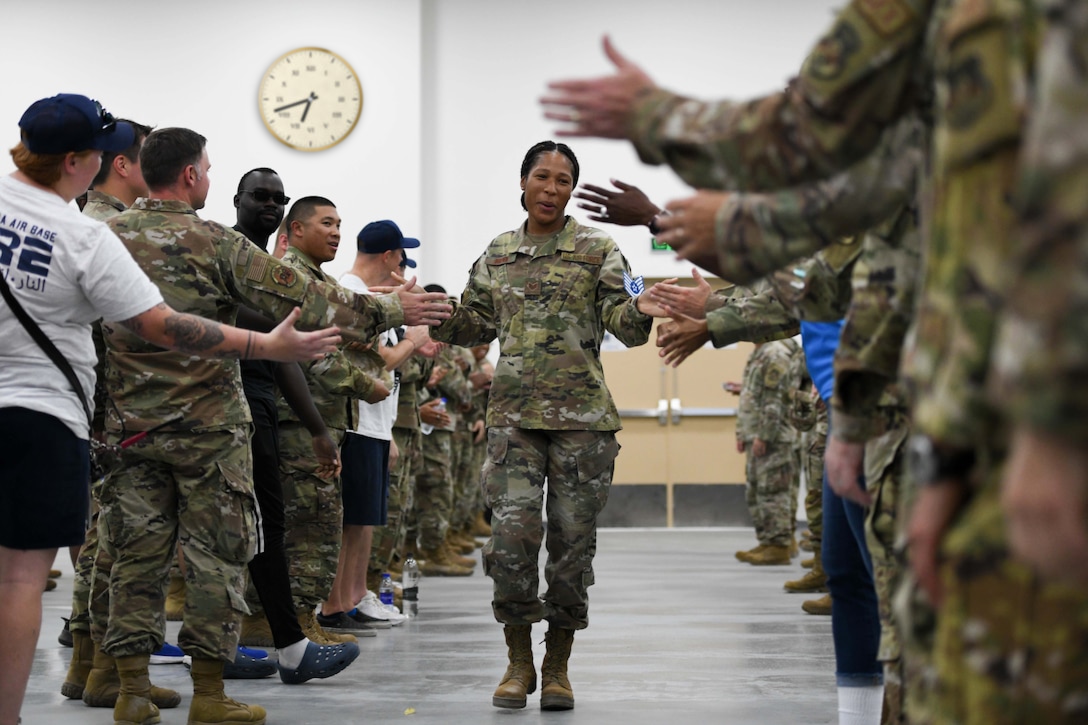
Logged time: 6.42
